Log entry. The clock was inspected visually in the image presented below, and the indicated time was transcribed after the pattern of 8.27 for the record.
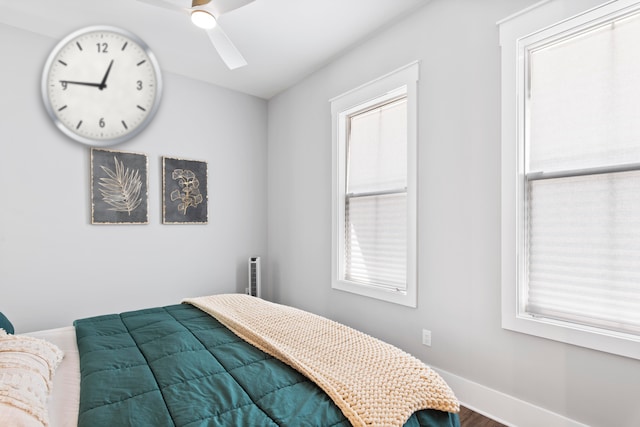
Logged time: 12.46
